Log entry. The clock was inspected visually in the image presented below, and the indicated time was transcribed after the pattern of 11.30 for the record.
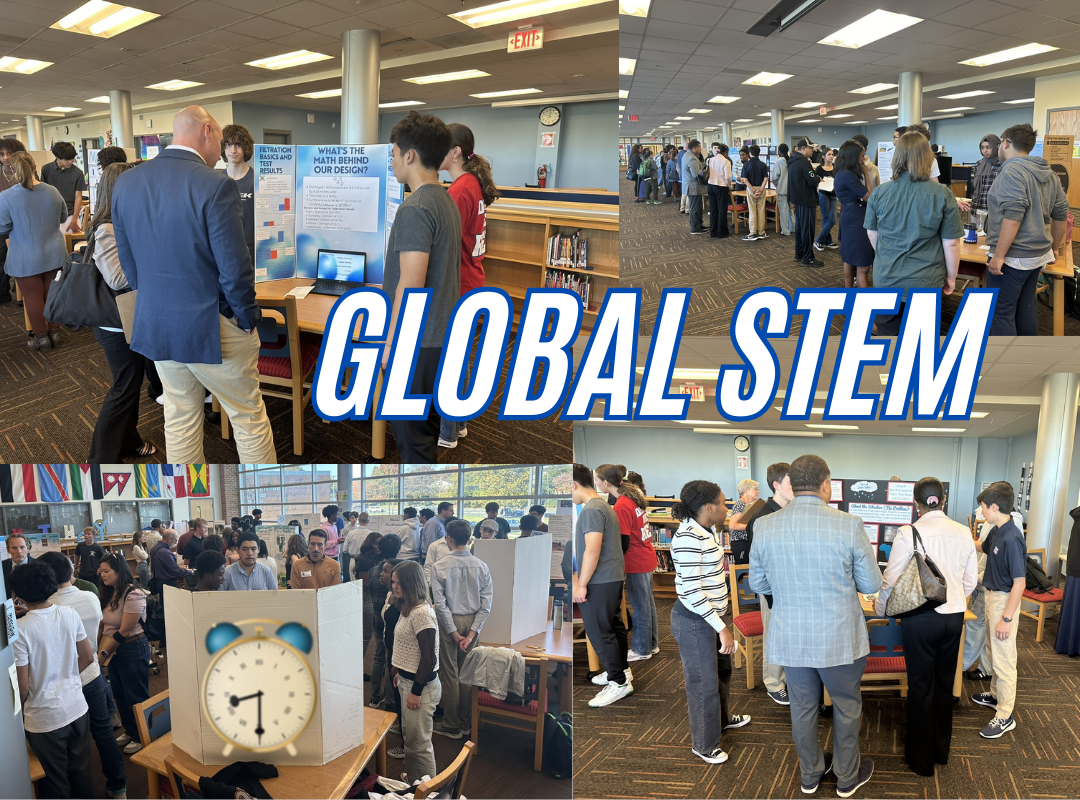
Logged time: 8.30
